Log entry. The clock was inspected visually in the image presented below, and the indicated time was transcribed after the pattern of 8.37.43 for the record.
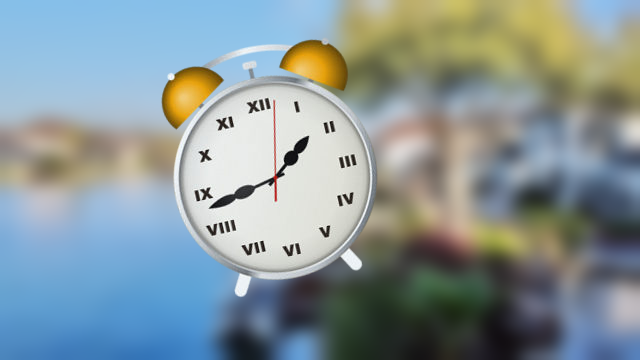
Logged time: 1.43.02
